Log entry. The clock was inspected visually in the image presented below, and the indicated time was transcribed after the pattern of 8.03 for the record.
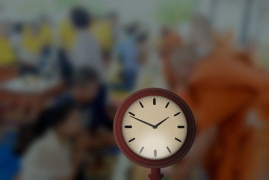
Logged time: 1.49
